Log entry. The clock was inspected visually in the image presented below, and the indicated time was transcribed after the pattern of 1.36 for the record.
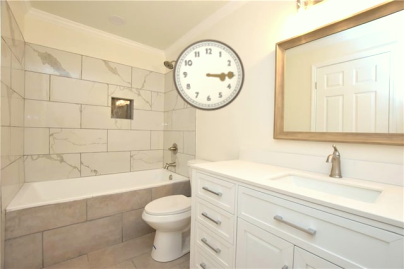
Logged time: 3.15
